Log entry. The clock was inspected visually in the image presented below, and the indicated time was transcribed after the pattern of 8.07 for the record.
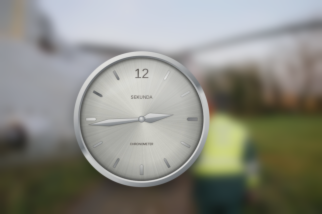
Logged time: 2.44
